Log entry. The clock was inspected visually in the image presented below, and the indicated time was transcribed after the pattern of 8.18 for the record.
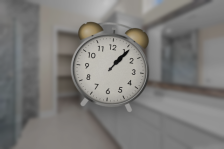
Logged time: 1.06
